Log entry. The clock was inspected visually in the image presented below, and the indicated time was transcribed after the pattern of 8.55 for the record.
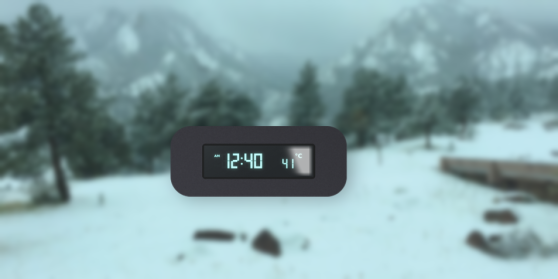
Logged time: 12.40
